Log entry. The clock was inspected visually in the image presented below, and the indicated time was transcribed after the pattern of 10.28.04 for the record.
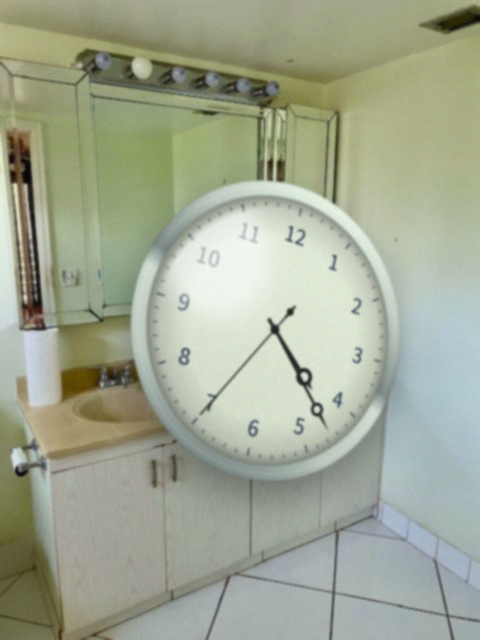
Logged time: 4.22.35
